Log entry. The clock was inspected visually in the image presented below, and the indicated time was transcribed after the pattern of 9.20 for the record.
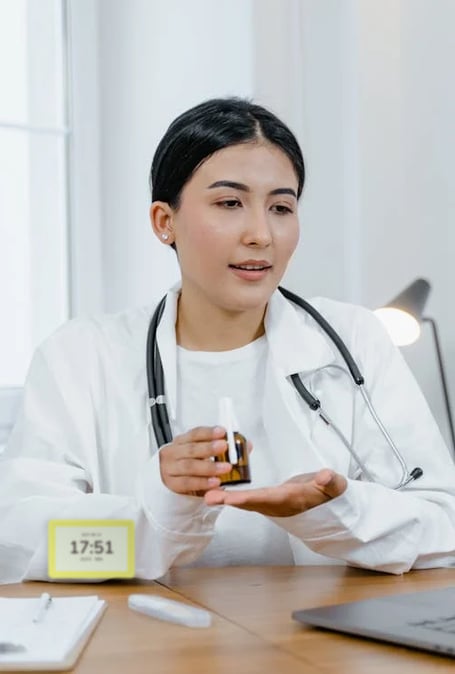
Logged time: 17.51
